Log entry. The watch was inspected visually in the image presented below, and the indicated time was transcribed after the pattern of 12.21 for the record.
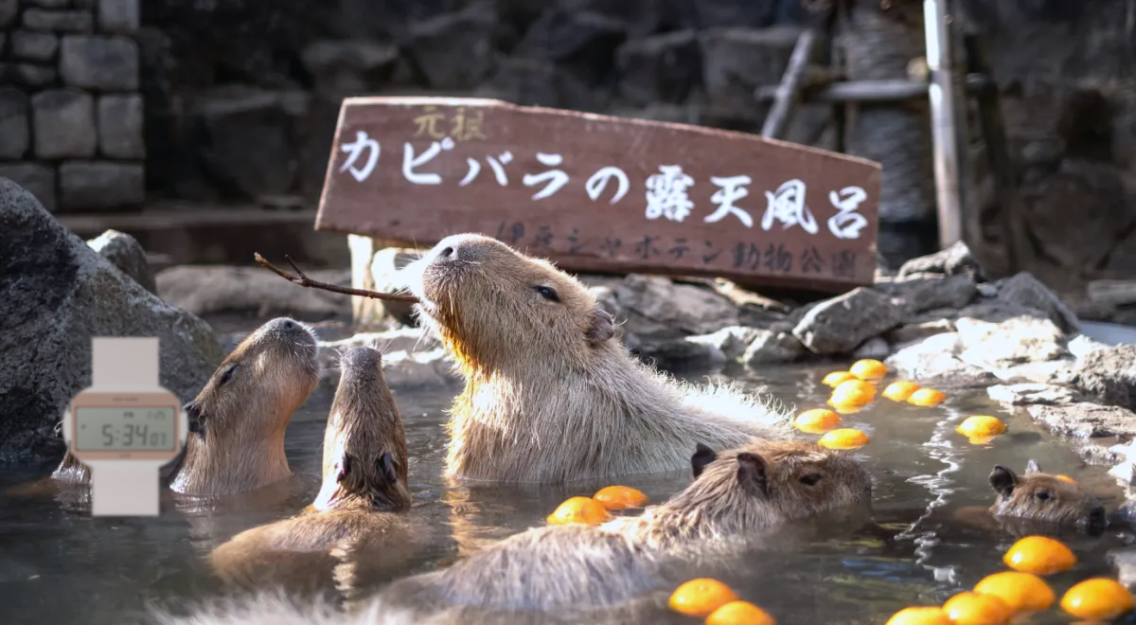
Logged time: 5.34
